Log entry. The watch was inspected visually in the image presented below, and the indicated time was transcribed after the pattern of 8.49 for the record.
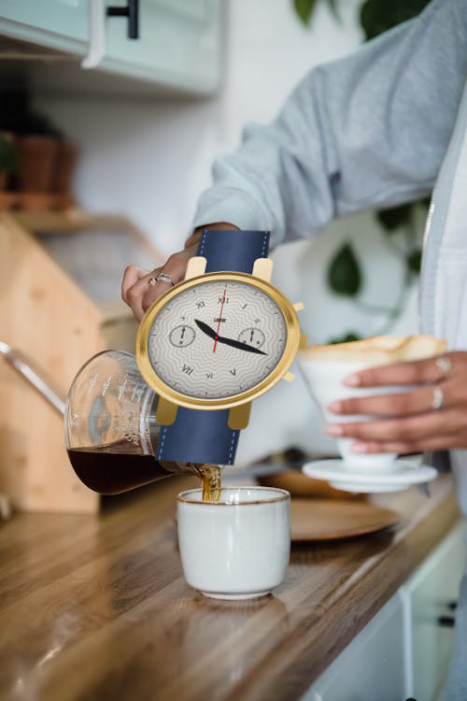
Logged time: 10.18
